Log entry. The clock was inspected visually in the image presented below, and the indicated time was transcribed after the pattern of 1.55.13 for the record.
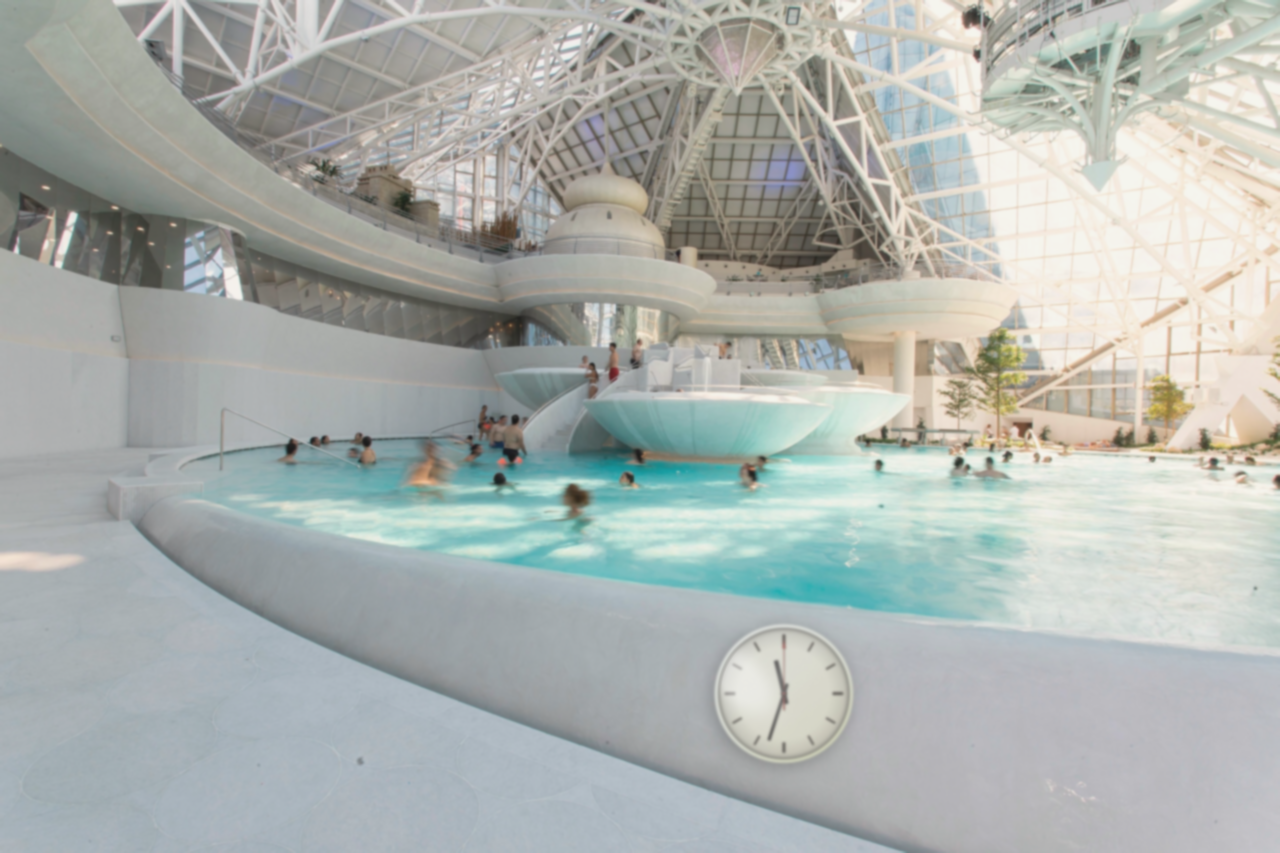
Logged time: 11.33.00
